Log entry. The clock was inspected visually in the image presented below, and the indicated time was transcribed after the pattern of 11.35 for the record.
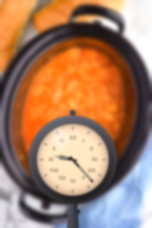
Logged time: 9.23
